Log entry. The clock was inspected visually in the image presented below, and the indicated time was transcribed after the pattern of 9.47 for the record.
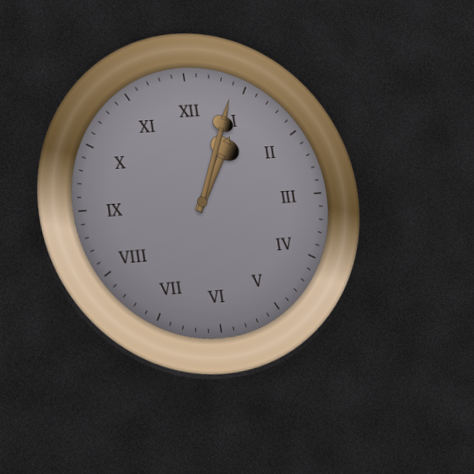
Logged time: 1.04
